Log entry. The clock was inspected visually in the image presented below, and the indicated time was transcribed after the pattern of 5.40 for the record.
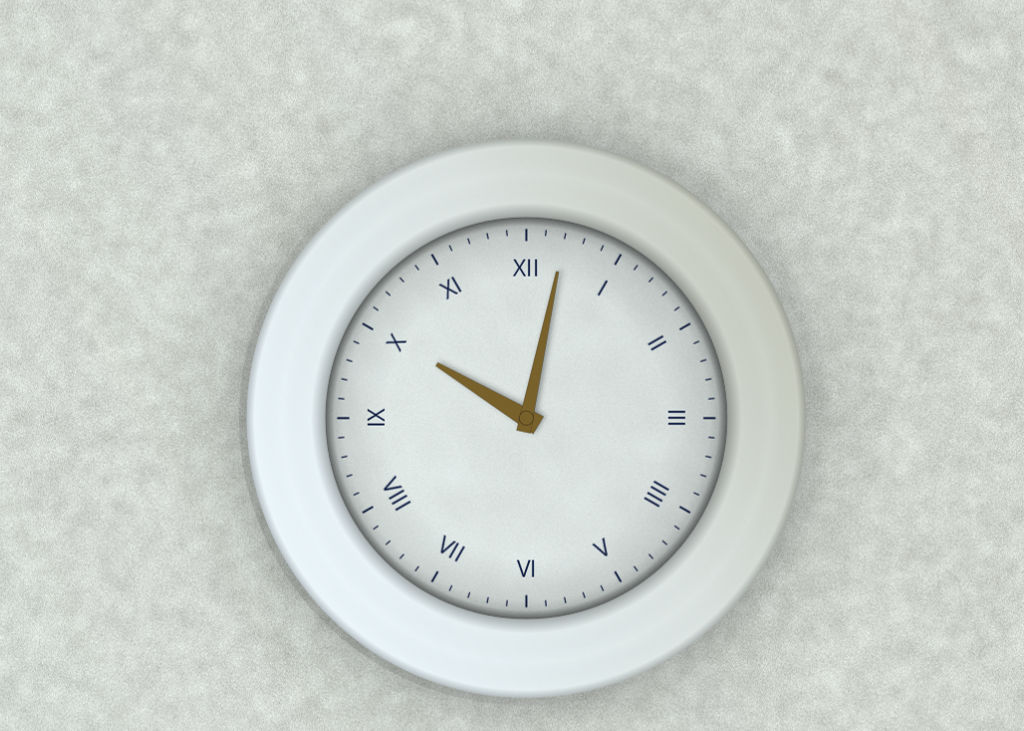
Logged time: 10.02
